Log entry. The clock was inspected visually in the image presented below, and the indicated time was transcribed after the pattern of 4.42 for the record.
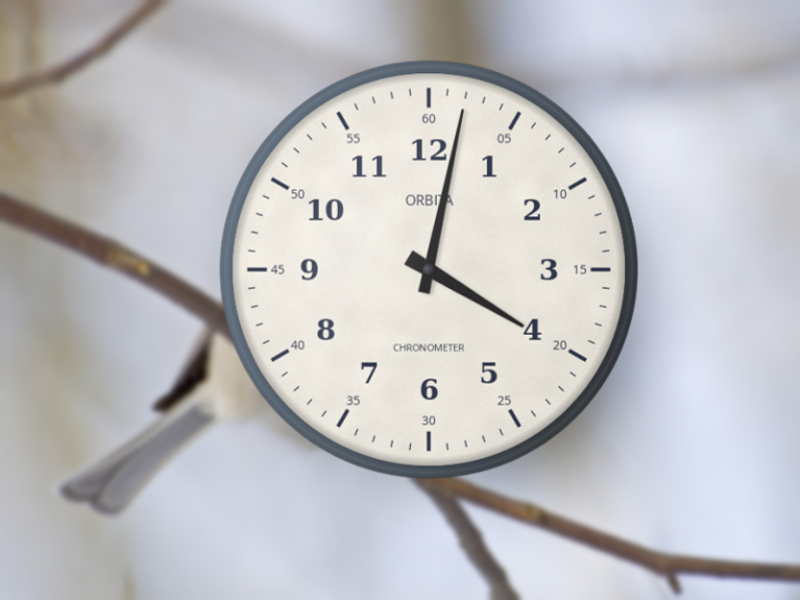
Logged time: 4.02
